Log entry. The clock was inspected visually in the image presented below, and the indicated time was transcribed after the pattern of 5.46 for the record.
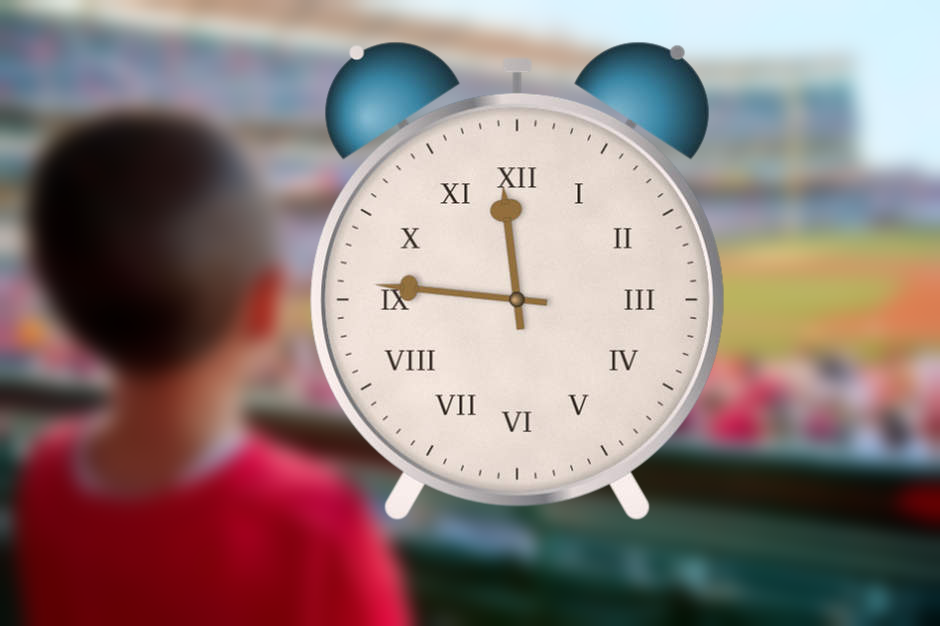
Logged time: 11.46
